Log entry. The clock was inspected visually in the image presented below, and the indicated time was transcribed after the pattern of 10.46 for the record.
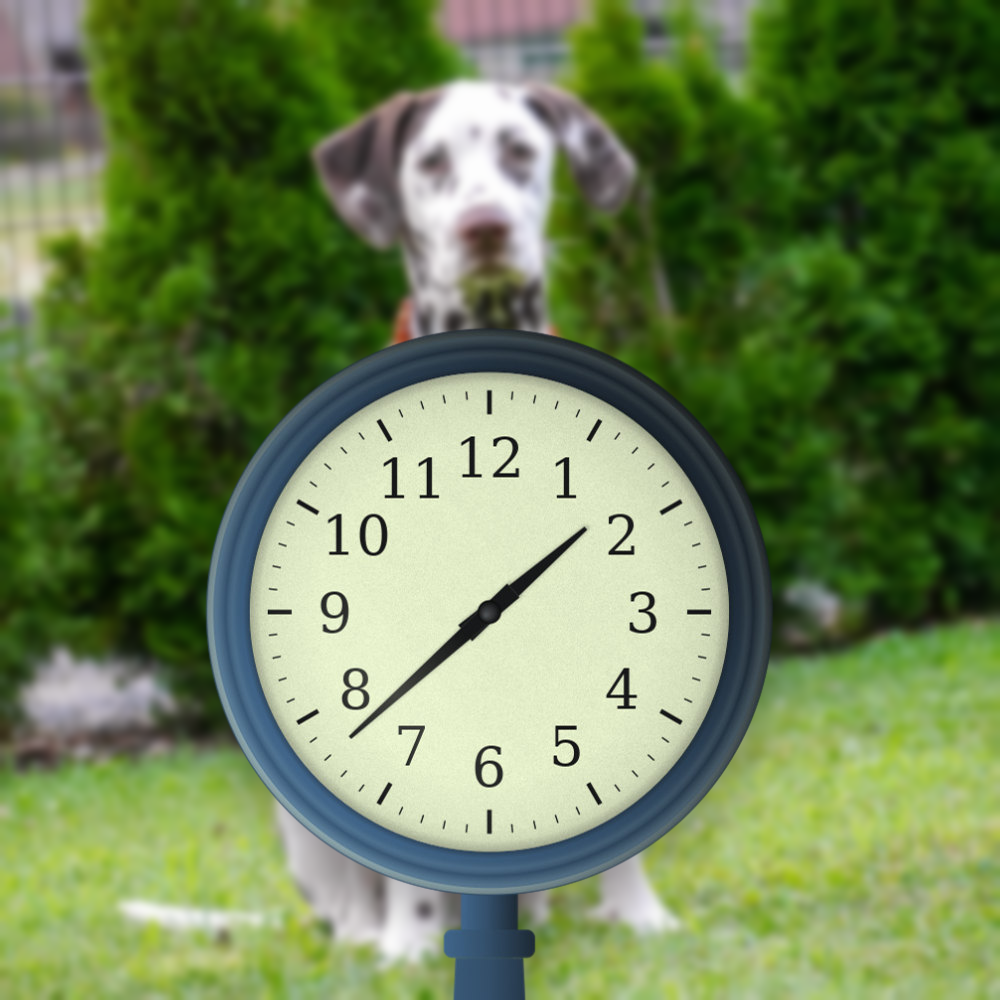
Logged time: 1.38
